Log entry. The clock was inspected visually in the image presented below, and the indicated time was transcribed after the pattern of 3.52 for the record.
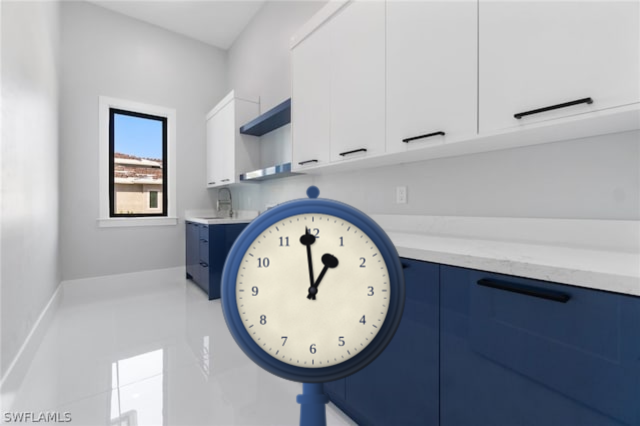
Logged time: 12.59
